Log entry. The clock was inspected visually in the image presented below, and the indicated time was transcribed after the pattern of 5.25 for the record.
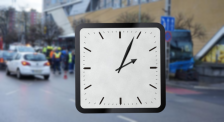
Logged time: 2.04
